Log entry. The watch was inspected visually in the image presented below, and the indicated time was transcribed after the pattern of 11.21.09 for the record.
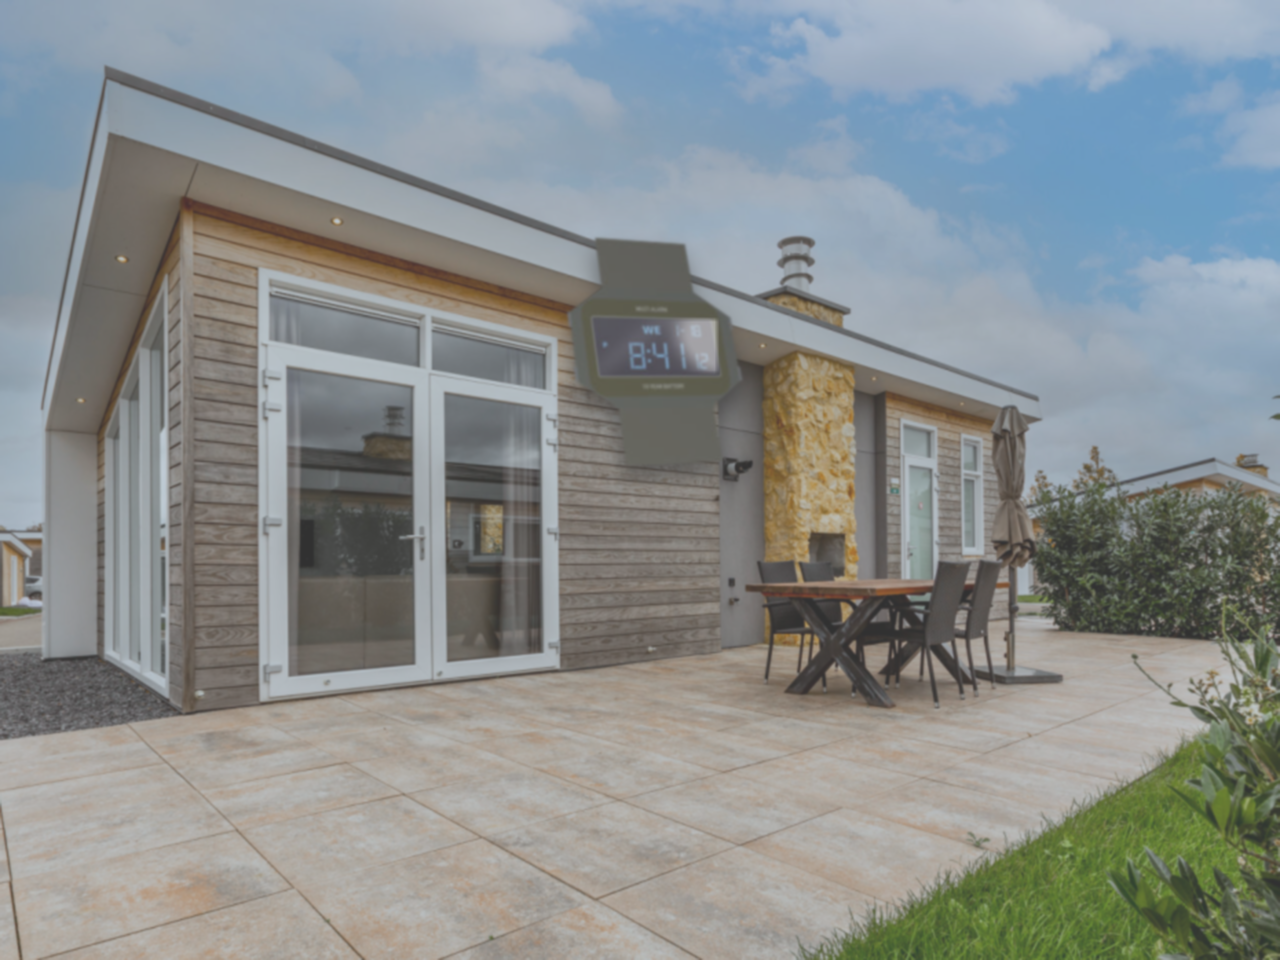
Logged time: 8.41.12
